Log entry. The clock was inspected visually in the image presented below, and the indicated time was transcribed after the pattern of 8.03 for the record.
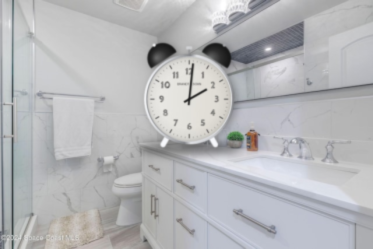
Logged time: 2.01
